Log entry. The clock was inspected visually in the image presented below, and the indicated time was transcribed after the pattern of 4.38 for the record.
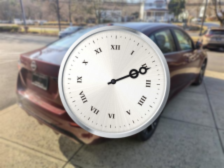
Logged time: 2.11
